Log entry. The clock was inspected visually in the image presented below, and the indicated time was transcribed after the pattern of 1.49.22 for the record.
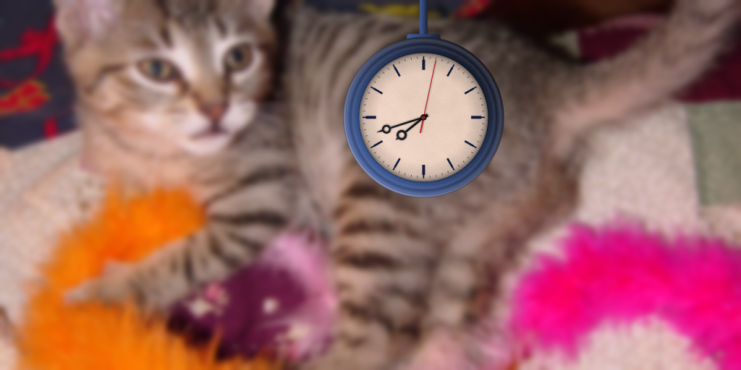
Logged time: 7.42.02
